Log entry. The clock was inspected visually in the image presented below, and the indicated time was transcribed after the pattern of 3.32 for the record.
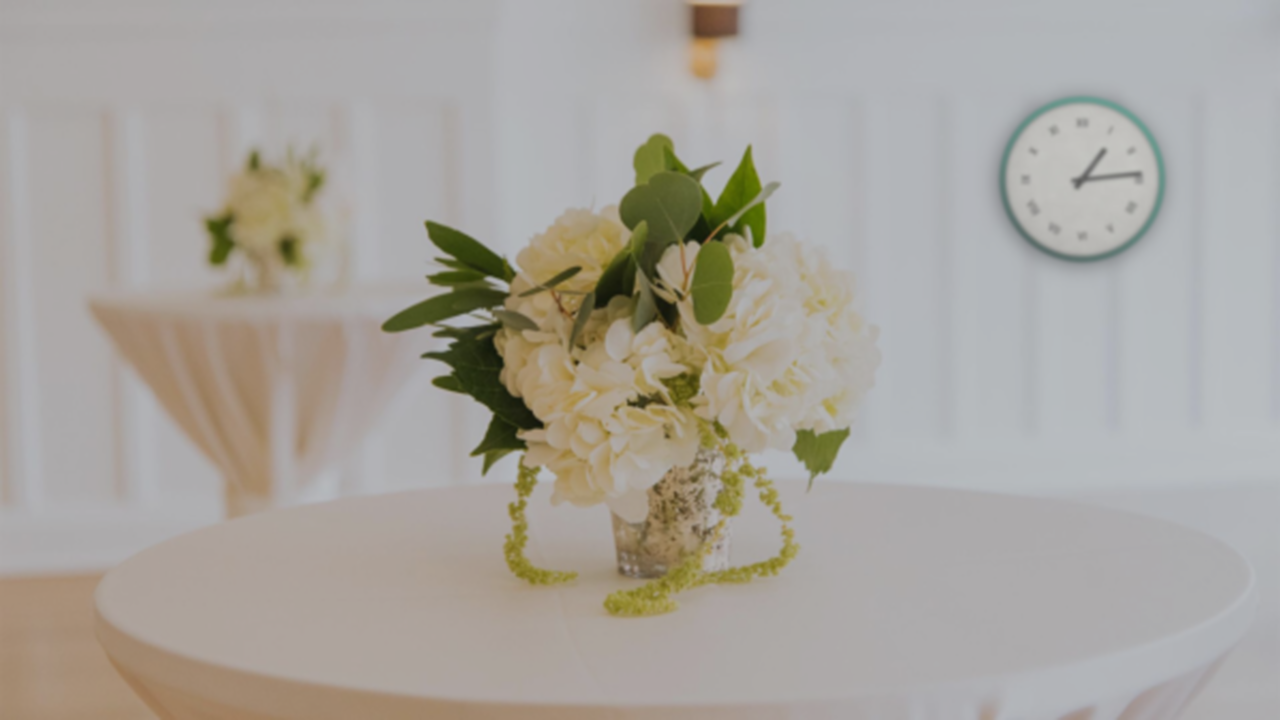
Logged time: 1.14
